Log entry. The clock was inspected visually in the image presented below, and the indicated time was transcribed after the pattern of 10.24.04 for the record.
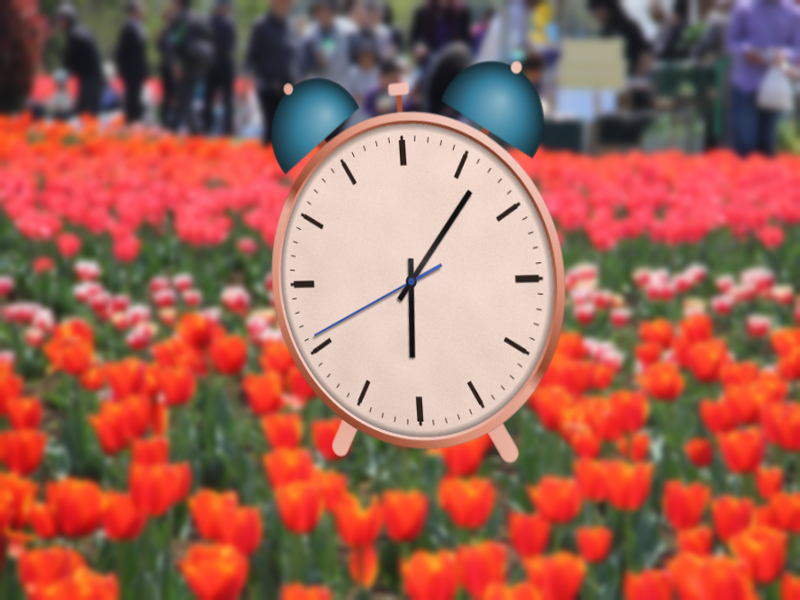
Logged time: 6.06.41
